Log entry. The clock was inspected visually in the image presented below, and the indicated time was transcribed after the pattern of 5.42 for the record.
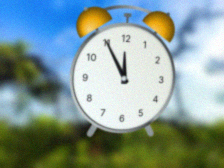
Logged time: 11.55
